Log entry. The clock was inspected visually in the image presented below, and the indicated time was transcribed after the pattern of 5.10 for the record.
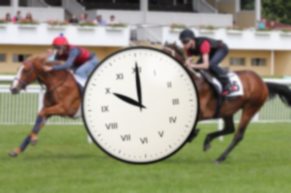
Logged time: 10.00
